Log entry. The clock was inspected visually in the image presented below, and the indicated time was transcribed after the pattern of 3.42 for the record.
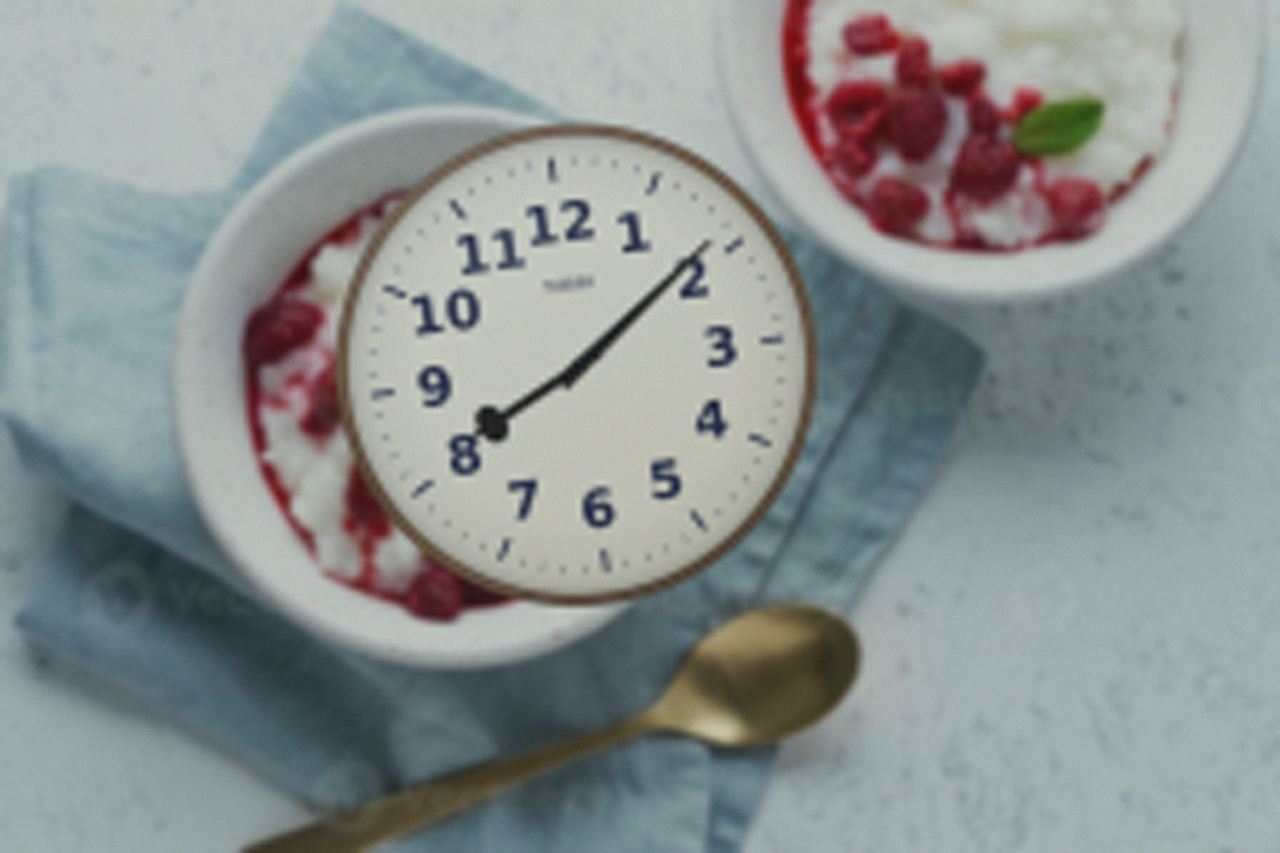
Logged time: 8.09
